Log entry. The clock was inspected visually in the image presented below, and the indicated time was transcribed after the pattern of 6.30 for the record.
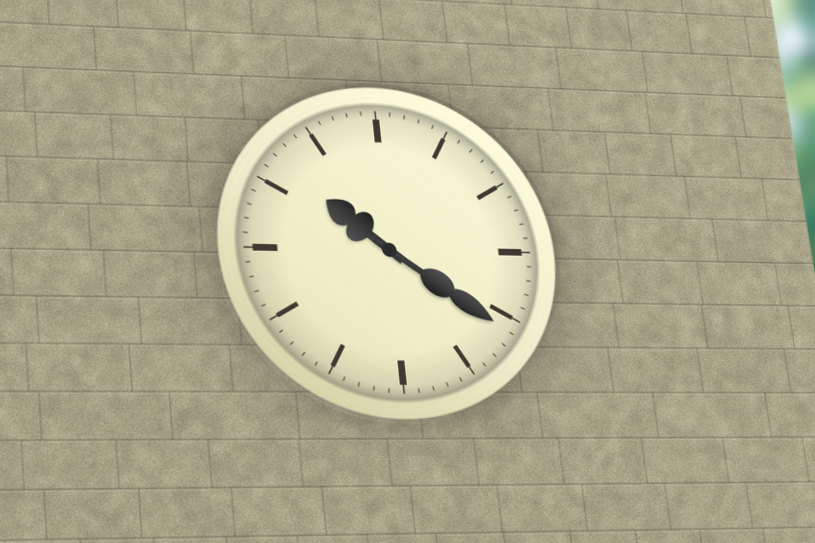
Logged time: 10.21
